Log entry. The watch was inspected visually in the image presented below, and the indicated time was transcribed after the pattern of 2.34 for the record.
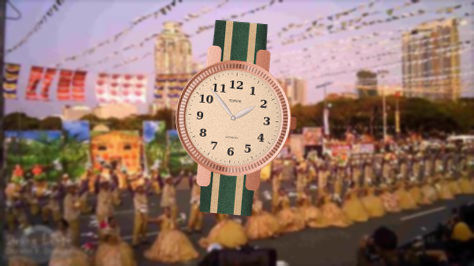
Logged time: 1.53
